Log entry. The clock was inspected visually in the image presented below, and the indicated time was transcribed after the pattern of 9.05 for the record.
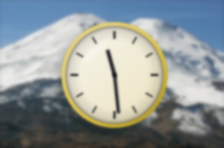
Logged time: 11.29
